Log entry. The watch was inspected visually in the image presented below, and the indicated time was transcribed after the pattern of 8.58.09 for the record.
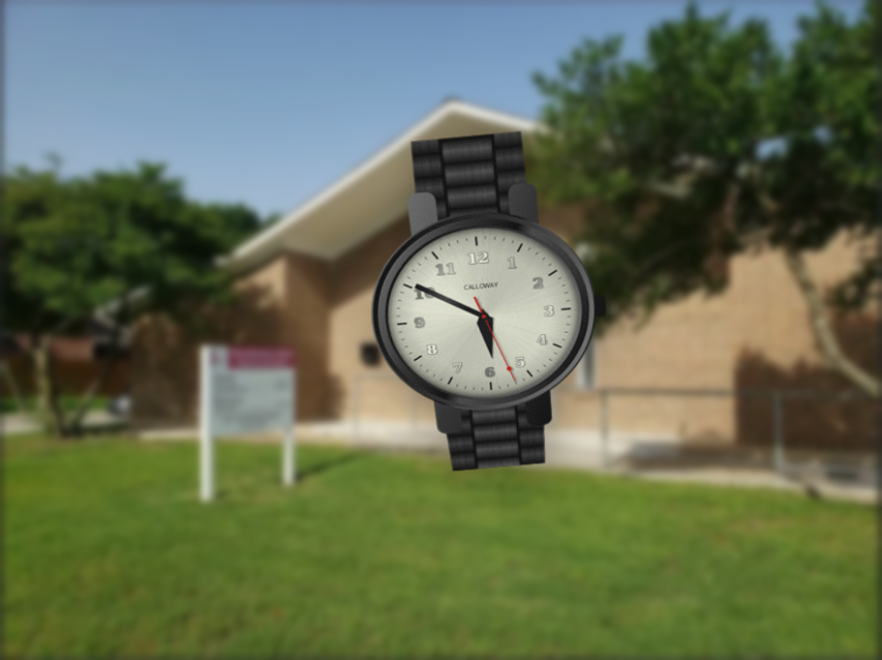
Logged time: 5.50.27
